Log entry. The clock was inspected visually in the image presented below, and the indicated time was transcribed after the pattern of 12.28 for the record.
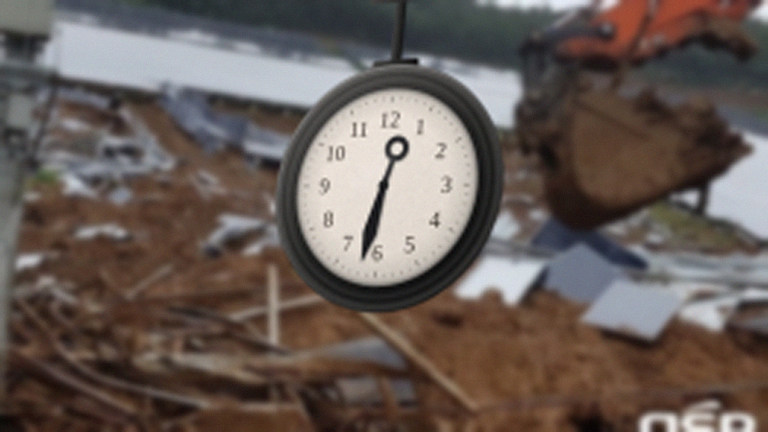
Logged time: 12.32
